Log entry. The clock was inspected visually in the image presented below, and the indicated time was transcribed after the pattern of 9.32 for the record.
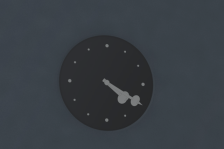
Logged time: 4.20
